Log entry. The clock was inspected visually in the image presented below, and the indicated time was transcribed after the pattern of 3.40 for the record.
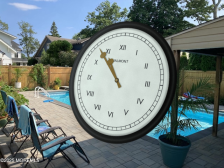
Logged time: 10.53
